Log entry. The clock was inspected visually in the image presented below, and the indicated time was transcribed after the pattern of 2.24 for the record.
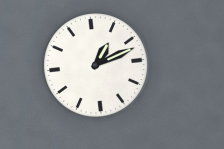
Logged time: 1.12
